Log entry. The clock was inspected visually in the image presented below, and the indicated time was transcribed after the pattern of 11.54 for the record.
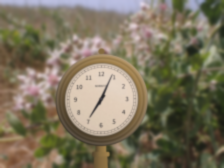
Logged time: 7.04
